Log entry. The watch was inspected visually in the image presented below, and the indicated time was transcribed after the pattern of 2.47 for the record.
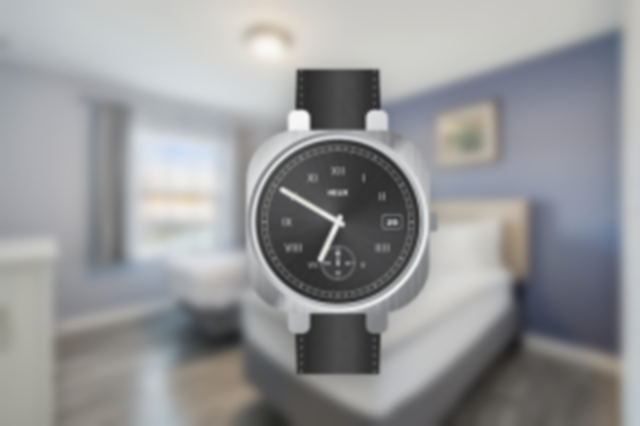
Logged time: 6.50
